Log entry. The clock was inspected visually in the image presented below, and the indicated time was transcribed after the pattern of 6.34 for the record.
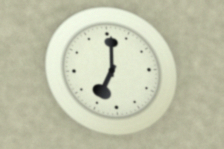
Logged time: 7.01
